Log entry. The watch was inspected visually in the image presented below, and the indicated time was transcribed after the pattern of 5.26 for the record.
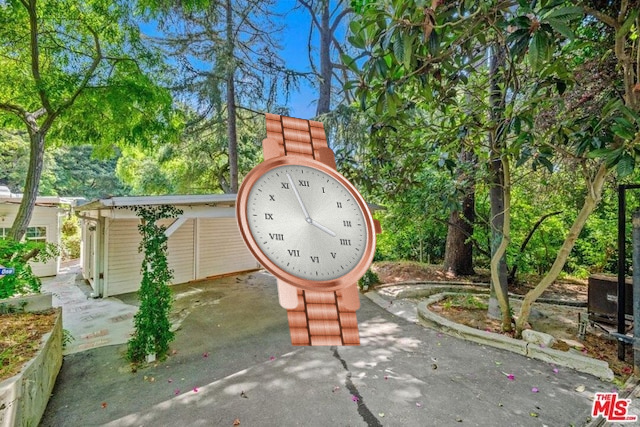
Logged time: 3.57
